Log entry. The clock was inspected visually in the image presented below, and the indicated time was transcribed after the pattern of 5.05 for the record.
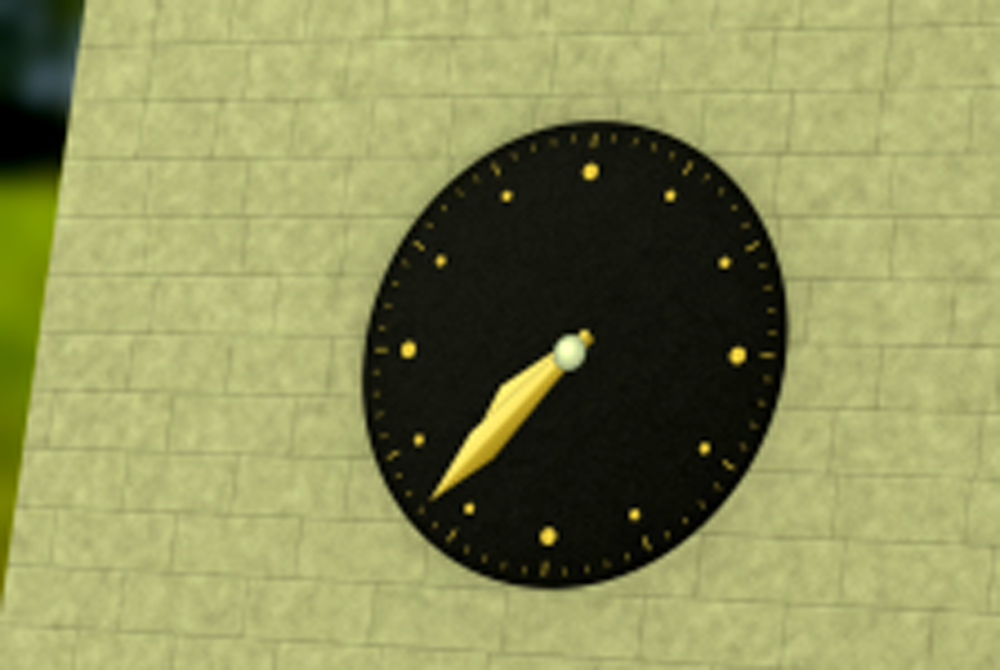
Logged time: 7.37
